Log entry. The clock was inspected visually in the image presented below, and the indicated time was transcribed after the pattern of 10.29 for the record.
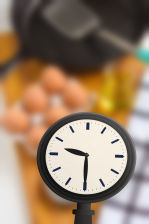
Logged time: 9.30
